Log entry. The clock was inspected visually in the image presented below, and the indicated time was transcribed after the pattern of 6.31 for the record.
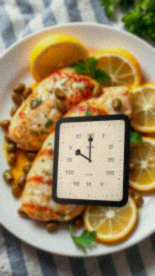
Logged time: 10.00
